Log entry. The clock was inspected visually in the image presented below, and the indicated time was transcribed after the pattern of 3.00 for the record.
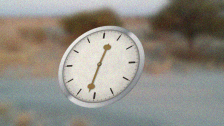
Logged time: 12.32
